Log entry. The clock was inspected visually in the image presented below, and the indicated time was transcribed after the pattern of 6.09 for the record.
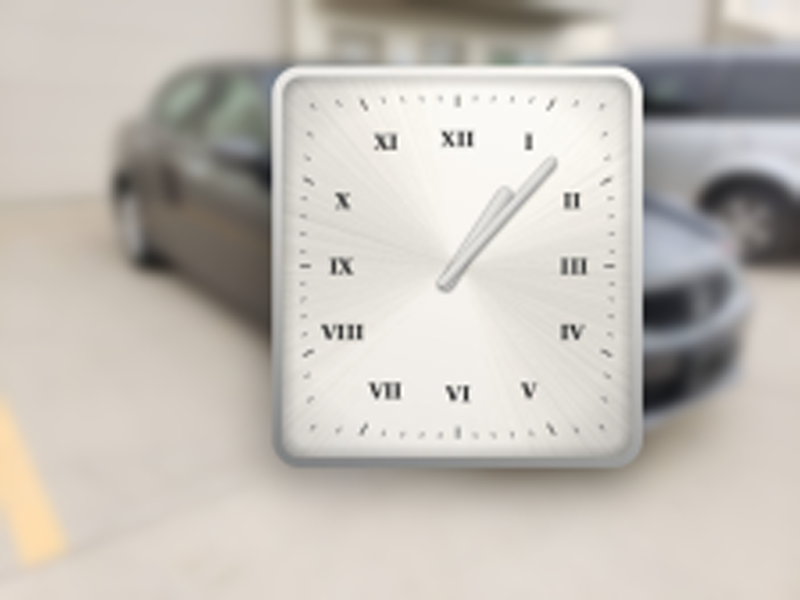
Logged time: 1.07
